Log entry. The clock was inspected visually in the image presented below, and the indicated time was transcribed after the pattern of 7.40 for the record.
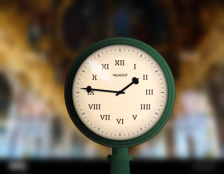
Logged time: 1.46
